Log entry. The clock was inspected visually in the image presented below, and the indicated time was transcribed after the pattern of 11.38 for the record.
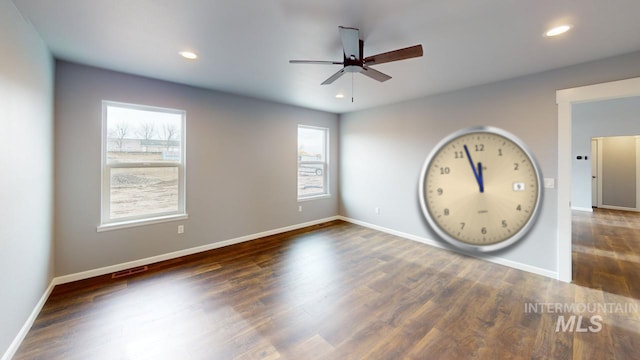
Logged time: 11.57
